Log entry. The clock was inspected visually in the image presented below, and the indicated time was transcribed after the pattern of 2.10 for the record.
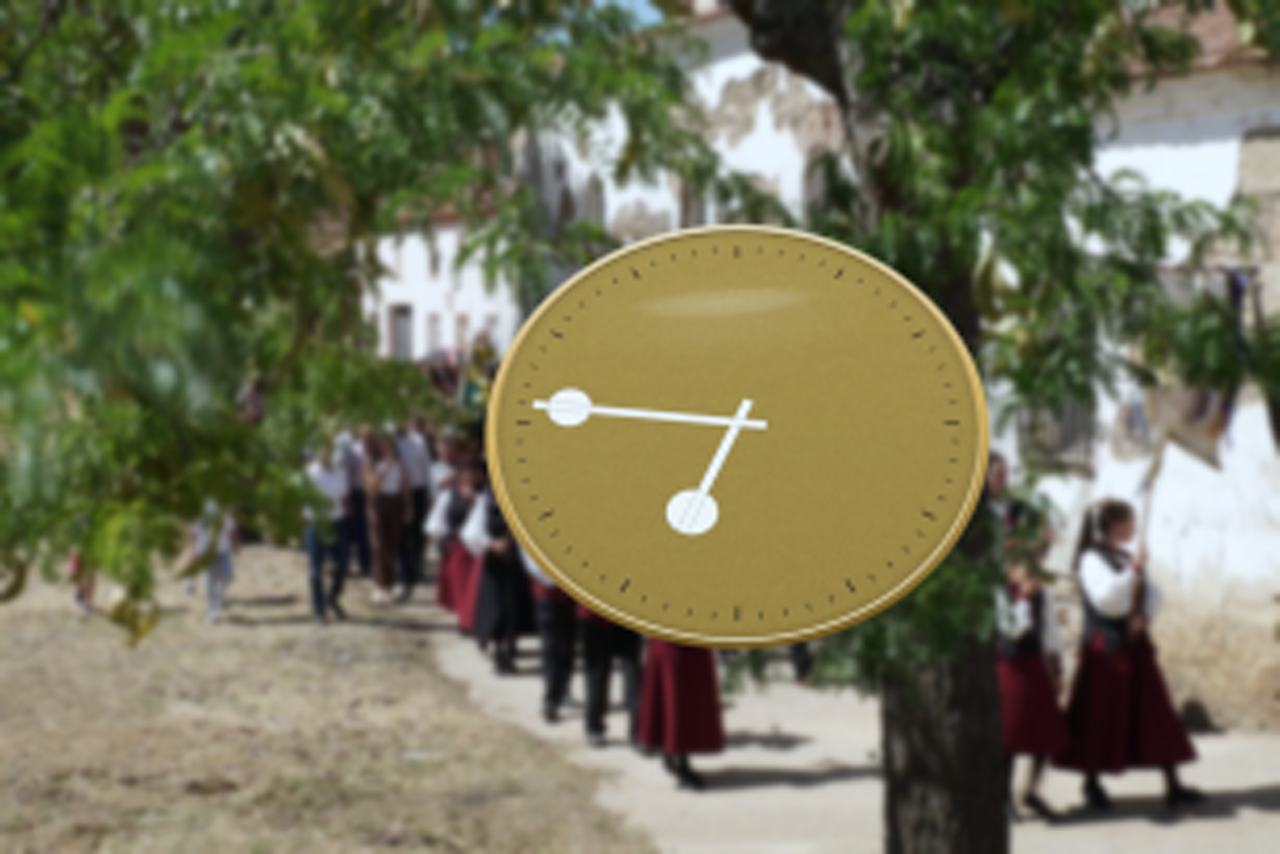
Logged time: 6.46
